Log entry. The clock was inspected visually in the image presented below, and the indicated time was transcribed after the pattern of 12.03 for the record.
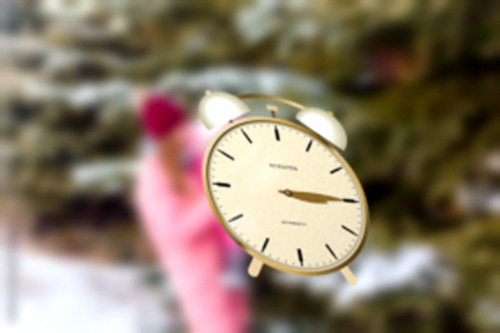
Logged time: 3.15
